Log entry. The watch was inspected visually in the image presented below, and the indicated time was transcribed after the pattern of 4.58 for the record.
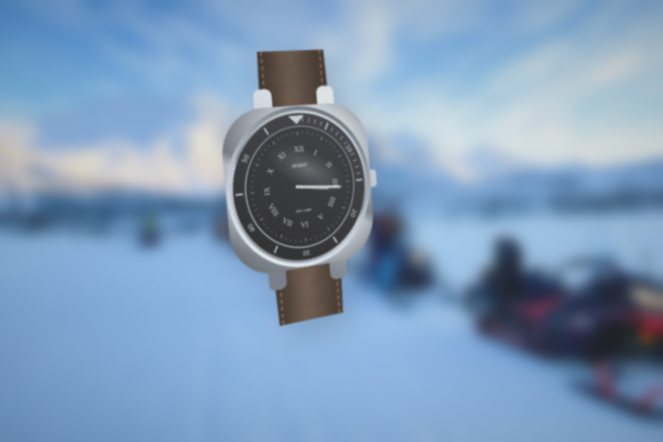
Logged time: 3.16
